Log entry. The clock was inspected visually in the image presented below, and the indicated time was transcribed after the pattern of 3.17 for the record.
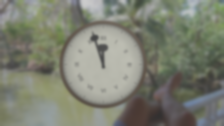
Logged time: 11.57
